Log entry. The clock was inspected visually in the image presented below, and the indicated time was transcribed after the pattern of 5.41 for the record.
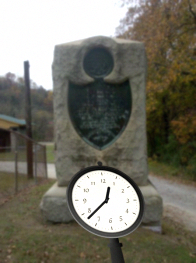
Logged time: 12.38
